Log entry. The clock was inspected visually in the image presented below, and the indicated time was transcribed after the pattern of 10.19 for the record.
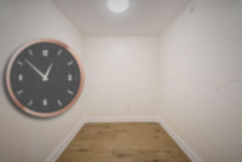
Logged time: 12.52
